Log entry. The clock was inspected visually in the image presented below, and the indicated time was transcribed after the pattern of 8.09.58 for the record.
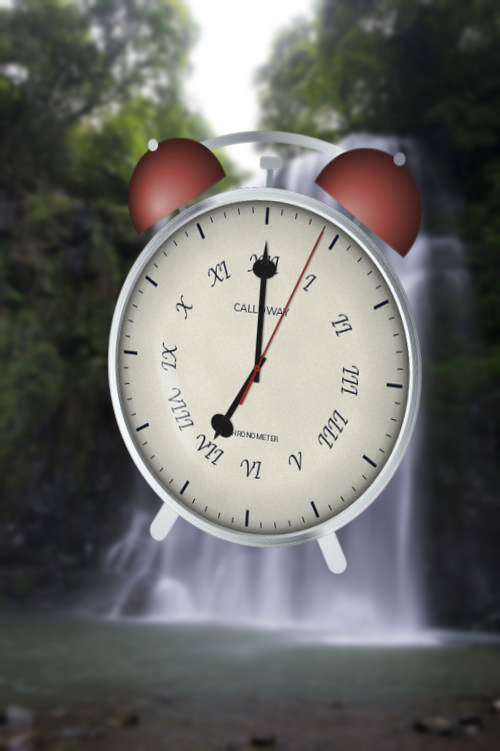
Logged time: 7.00.04
